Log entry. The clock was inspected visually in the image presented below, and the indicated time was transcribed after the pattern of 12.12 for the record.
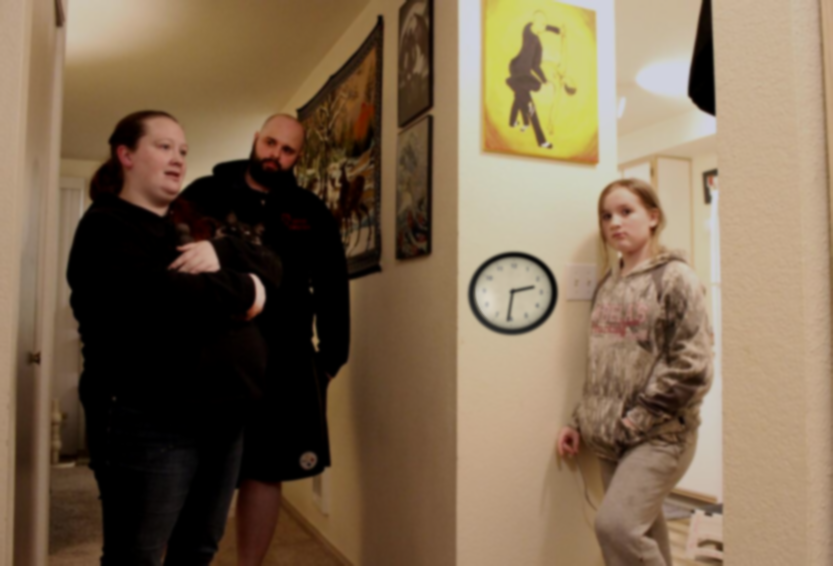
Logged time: 2.31
